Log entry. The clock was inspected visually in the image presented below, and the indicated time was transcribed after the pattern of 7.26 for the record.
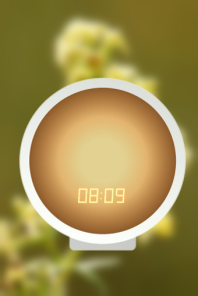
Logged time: 8.09
